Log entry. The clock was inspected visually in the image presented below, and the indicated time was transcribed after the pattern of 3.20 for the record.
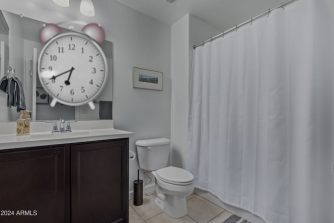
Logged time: 6.41
